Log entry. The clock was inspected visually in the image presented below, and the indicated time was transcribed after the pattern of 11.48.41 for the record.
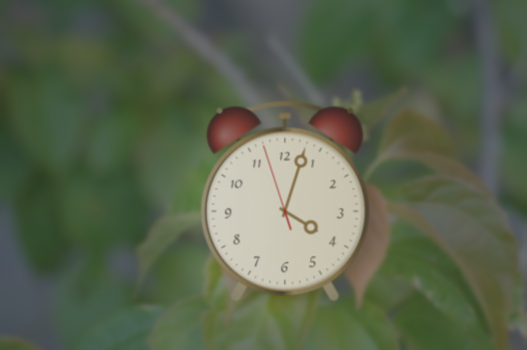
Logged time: 4.02.57
